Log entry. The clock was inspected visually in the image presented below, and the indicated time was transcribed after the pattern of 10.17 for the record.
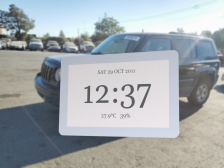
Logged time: 12.37
